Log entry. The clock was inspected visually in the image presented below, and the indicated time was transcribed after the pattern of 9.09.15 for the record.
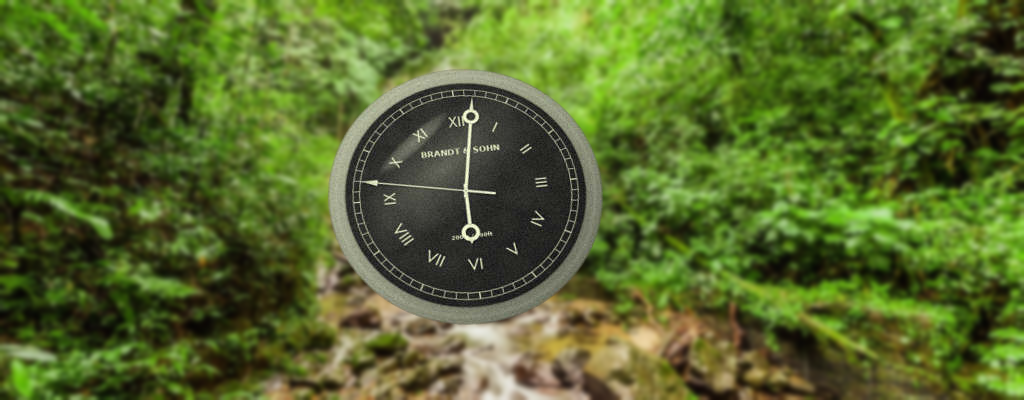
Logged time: 6.01.47
